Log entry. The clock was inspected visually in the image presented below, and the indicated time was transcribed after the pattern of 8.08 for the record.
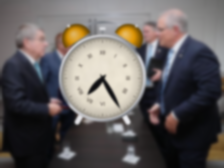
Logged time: 7.25
